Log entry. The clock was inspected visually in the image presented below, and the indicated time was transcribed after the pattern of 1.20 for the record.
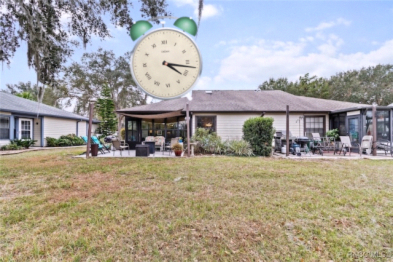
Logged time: 4.17
